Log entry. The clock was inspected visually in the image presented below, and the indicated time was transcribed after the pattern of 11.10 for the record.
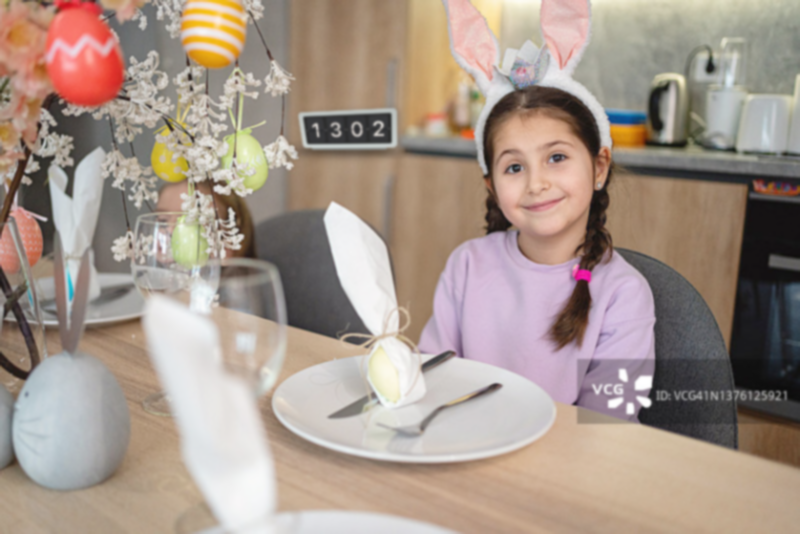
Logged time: 13.02
